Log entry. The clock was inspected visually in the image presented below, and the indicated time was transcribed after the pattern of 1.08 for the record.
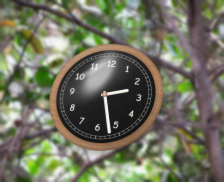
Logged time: 2.27
